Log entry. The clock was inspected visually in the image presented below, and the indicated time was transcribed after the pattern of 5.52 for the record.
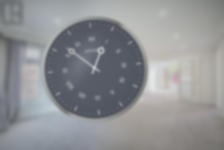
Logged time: 12.52
